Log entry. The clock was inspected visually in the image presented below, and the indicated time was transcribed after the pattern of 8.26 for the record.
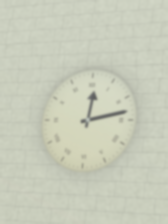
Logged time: 12.13
